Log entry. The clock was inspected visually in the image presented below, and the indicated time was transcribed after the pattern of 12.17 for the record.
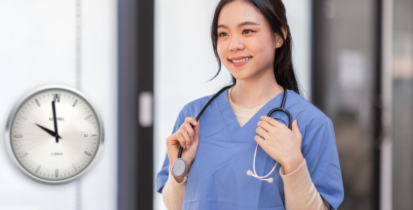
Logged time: 9.59
